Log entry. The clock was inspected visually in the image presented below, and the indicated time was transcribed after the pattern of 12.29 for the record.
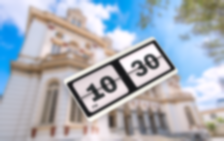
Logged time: 10.30
